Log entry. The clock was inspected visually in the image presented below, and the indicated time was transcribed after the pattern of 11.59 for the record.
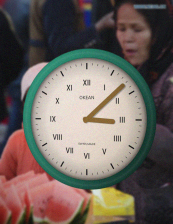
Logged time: 3.08
